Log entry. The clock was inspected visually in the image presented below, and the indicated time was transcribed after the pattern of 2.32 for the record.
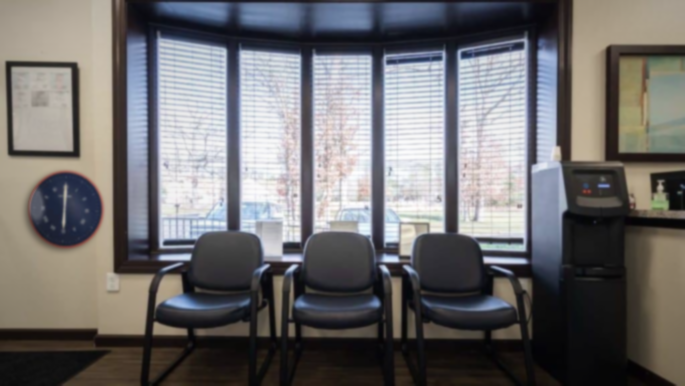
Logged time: 6.00
